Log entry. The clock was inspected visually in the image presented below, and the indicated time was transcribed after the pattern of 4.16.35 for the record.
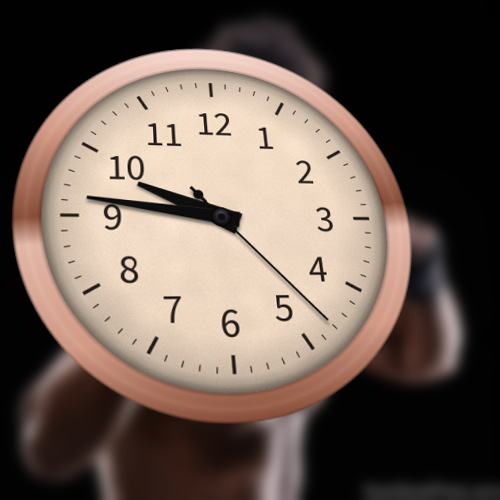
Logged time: 9.46.23
